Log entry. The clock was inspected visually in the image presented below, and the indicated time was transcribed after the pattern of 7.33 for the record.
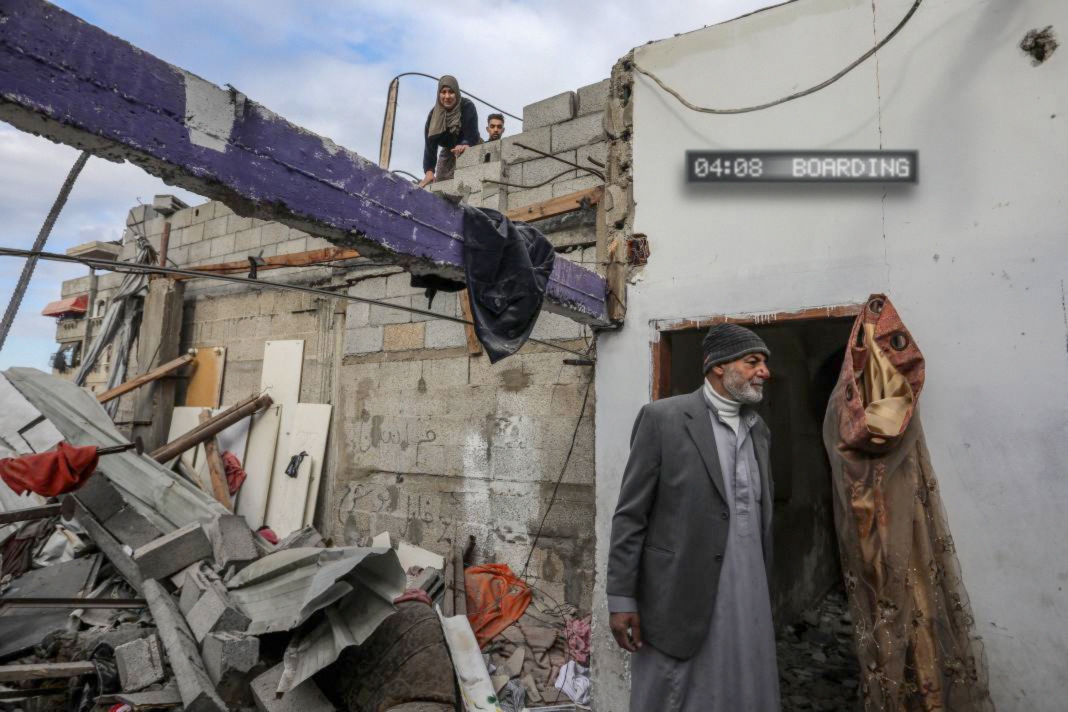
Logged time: 4.08
